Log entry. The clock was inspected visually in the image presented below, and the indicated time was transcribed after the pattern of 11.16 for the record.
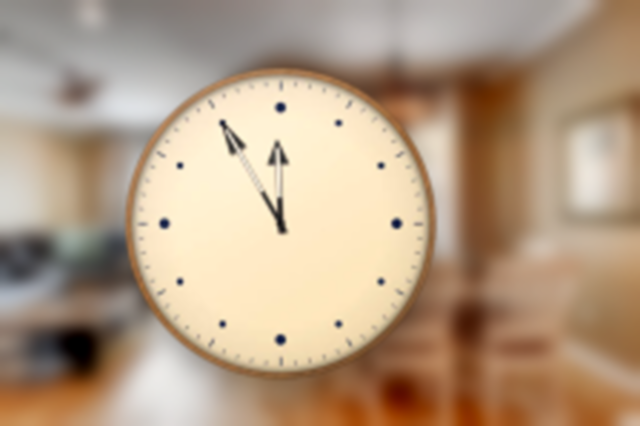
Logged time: 11.55
